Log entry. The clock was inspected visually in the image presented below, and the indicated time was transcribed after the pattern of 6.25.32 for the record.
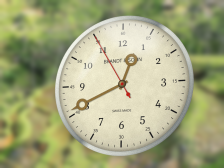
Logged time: 12.40.55
